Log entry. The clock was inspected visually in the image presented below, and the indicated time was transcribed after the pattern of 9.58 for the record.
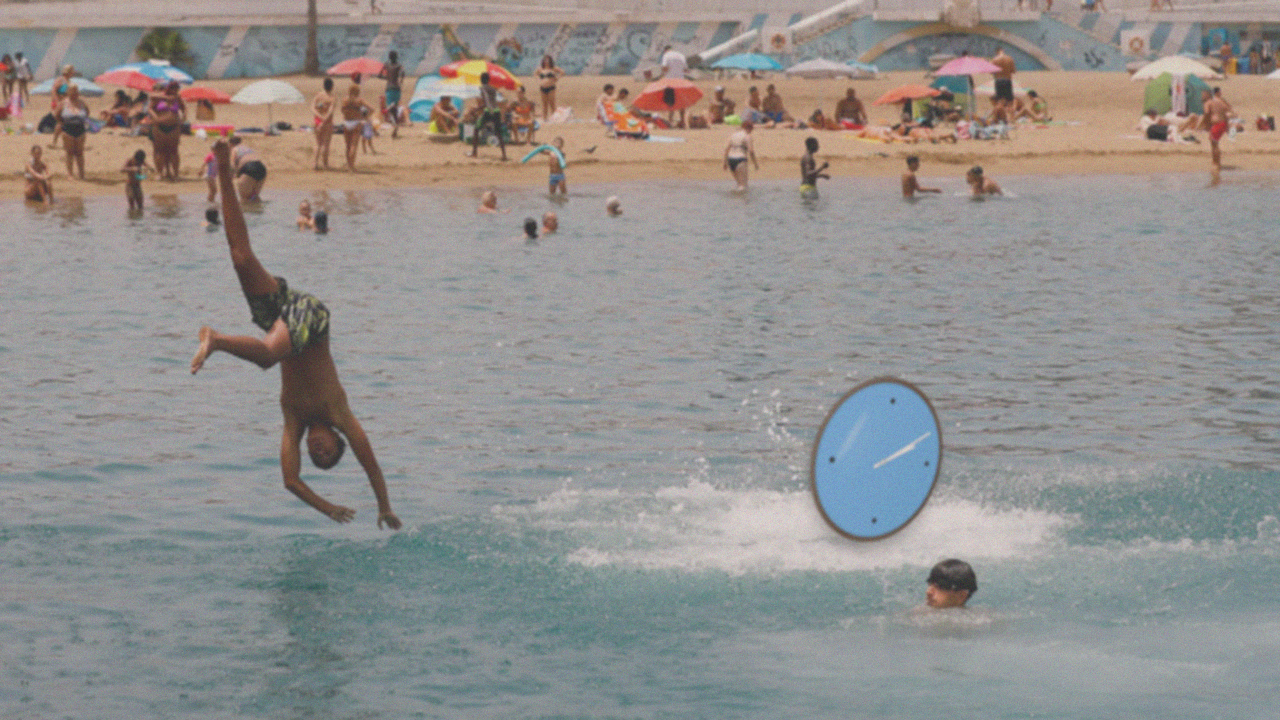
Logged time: 2.10
